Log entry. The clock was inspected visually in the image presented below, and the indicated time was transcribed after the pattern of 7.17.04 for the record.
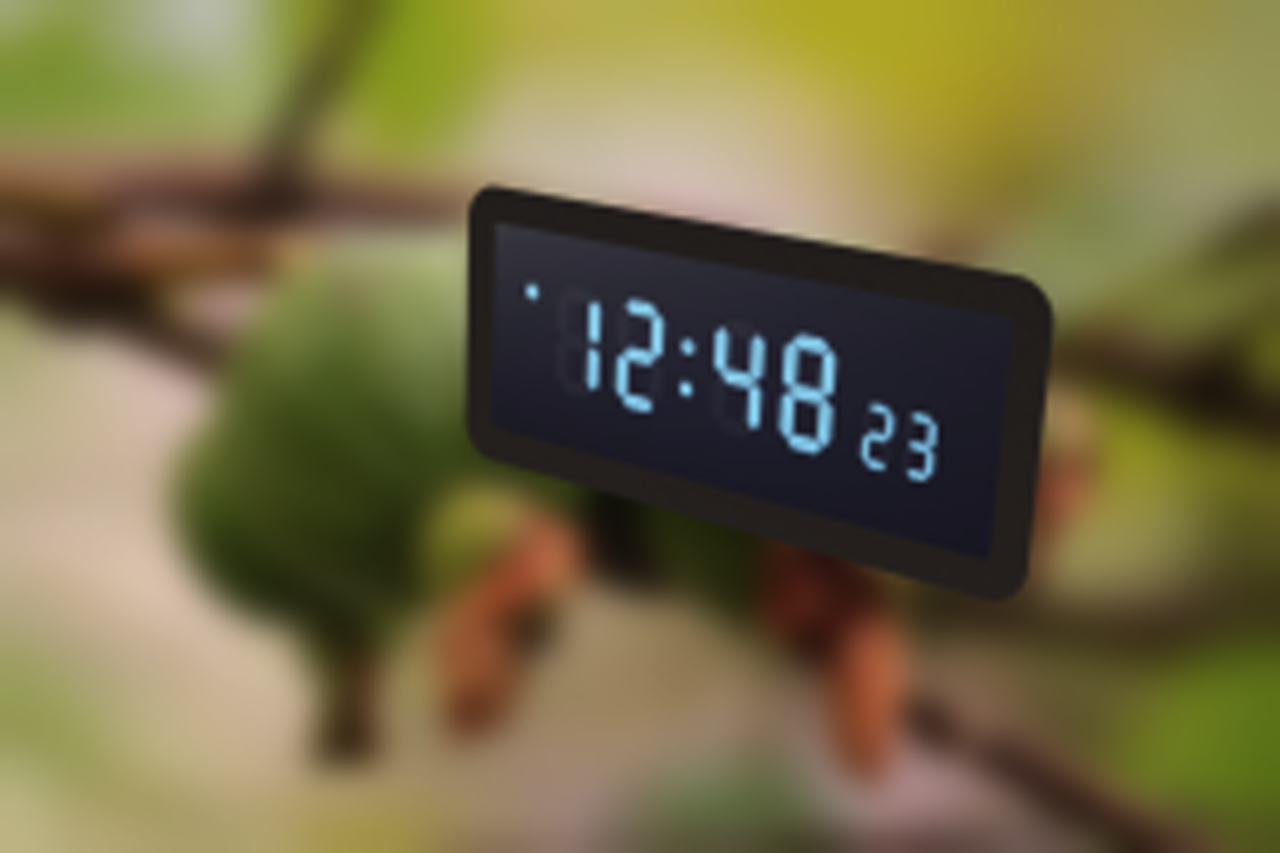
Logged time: 12.48.23
